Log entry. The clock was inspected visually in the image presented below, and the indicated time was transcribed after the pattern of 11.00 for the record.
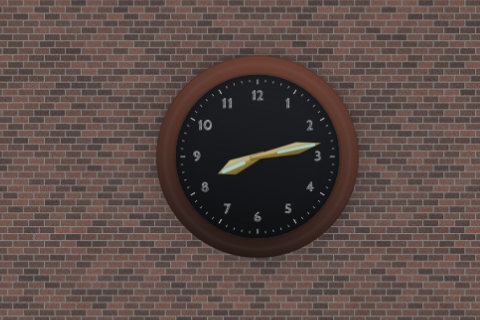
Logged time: 8.13
